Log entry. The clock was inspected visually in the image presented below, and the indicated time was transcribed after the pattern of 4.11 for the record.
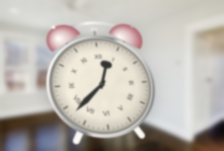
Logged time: 12.38
